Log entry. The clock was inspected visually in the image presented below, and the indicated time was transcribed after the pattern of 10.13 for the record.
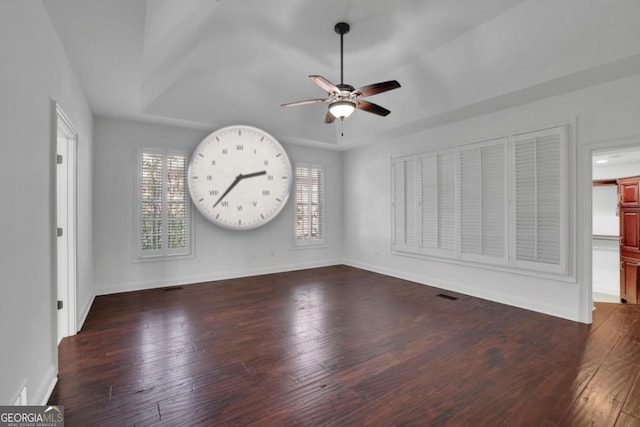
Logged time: 2.37
